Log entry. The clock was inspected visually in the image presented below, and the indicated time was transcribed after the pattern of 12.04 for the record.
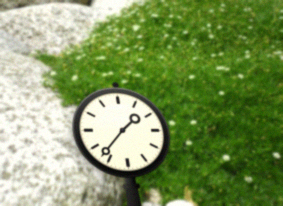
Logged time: 1.37
